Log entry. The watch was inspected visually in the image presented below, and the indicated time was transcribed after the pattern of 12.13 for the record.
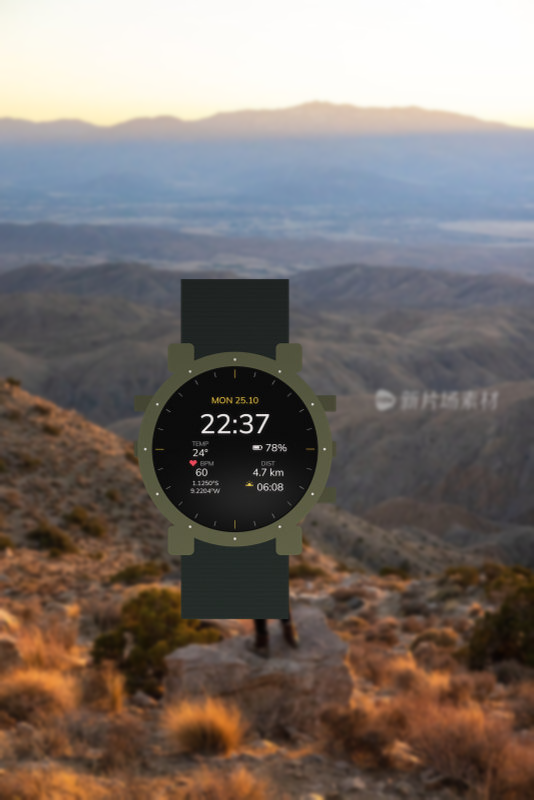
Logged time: 22.37
